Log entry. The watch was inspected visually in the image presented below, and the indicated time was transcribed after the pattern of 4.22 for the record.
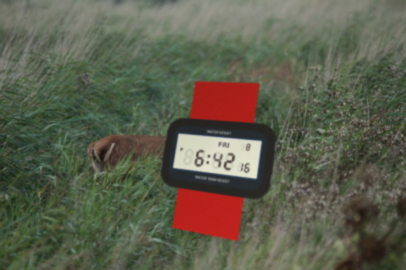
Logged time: 6.42
